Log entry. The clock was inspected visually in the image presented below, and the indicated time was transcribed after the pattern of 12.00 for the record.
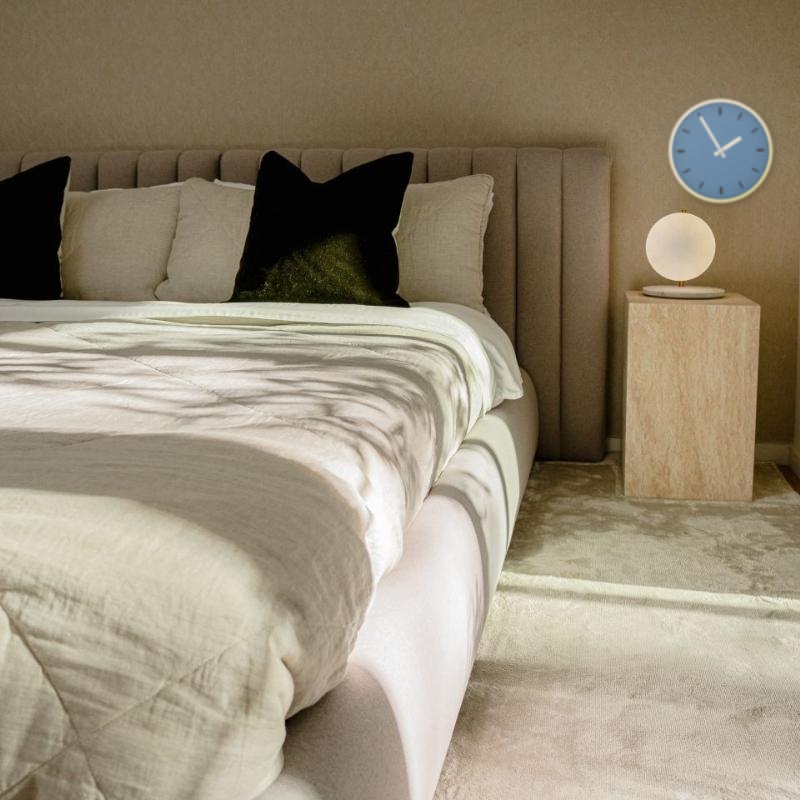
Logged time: 1.55
